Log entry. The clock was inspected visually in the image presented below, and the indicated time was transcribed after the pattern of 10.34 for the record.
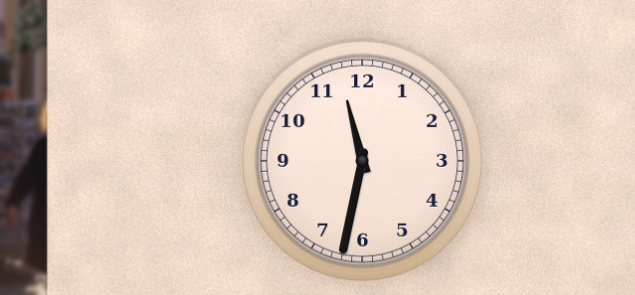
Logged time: 11.32
